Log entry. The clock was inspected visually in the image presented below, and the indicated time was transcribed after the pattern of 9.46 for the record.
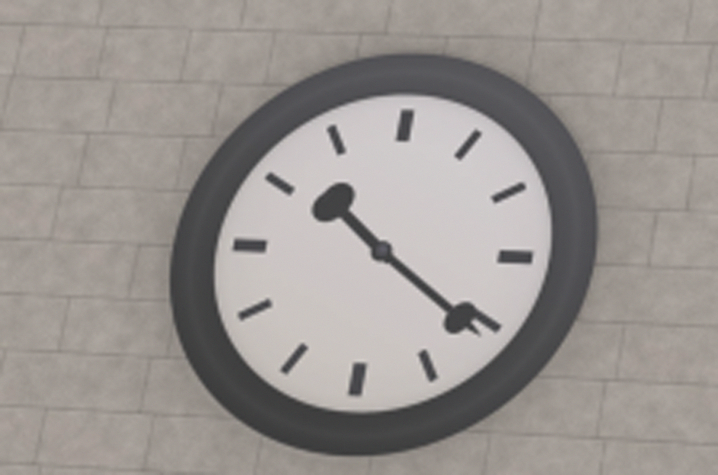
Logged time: 10.21
